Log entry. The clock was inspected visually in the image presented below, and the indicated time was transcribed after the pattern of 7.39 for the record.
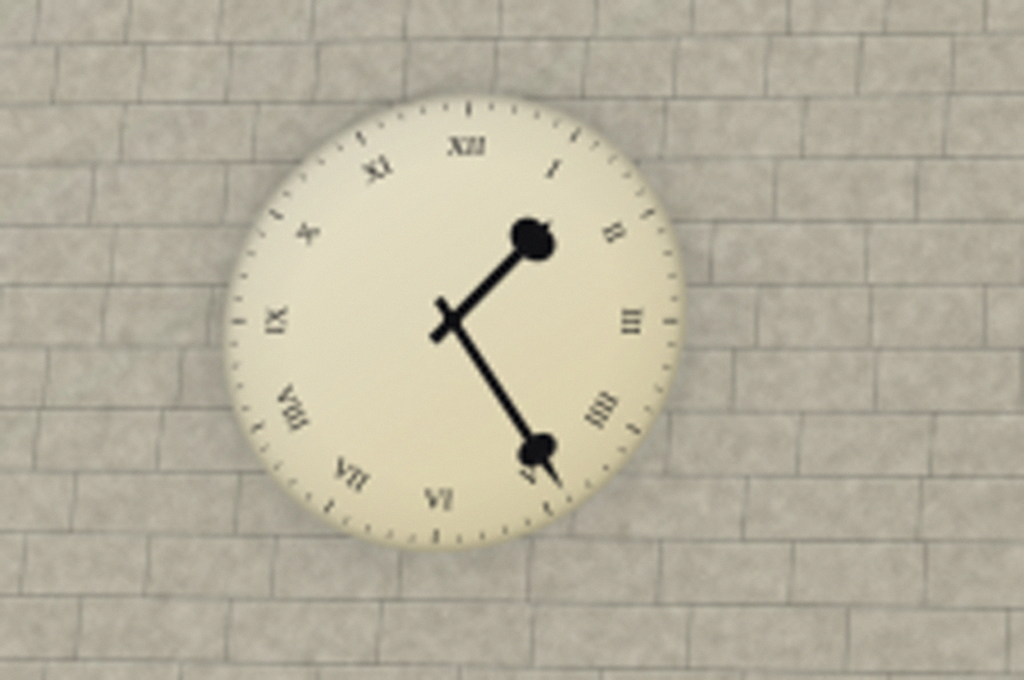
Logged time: 1.24
